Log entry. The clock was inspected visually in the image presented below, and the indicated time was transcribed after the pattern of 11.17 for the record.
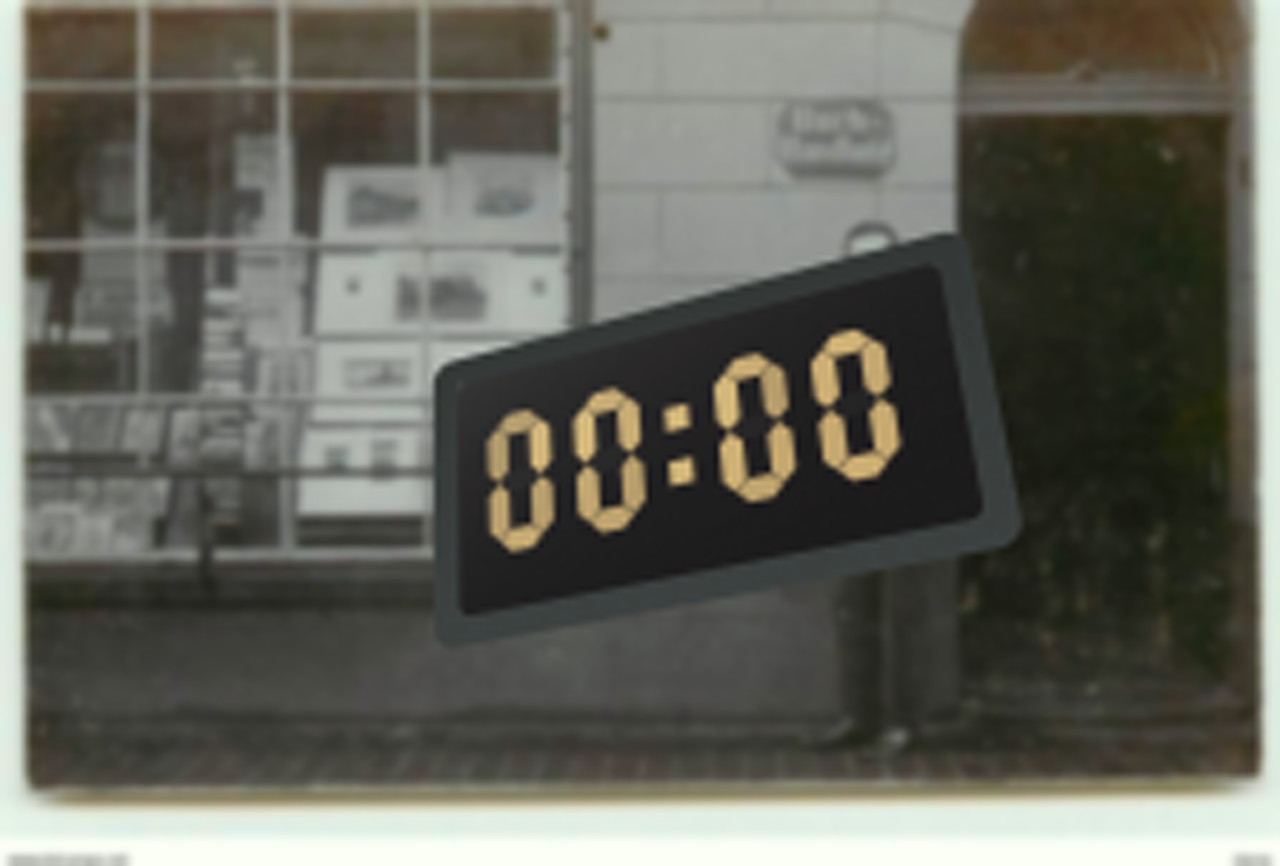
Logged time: 0.00
